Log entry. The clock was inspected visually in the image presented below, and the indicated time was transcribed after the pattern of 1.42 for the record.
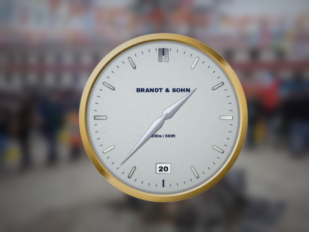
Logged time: 1.37
